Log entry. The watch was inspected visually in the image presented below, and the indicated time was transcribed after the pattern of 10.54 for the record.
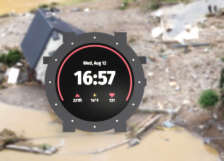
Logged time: 16.57
